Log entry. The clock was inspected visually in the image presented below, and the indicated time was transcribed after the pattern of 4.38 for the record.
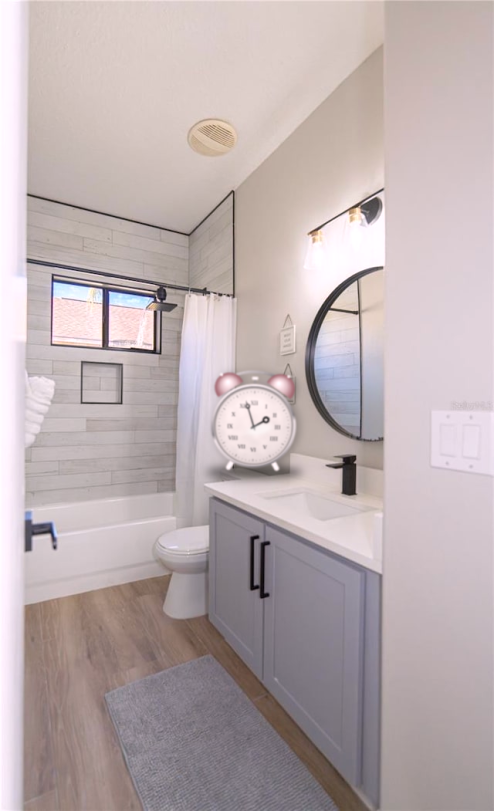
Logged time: 1.57
